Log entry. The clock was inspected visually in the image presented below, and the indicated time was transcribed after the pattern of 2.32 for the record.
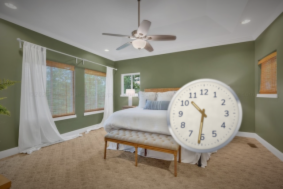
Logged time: 10.31
